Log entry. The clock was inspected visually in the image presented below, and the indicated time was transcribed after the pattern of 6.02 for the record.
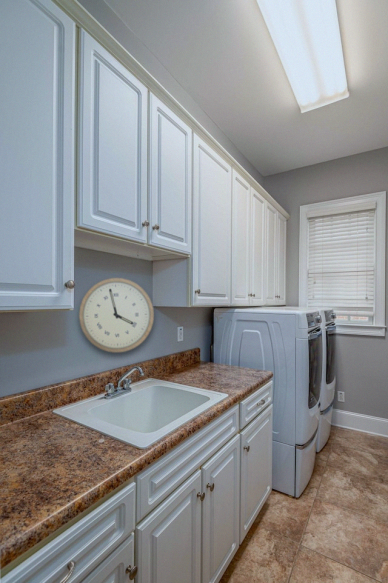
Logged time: 3.58
